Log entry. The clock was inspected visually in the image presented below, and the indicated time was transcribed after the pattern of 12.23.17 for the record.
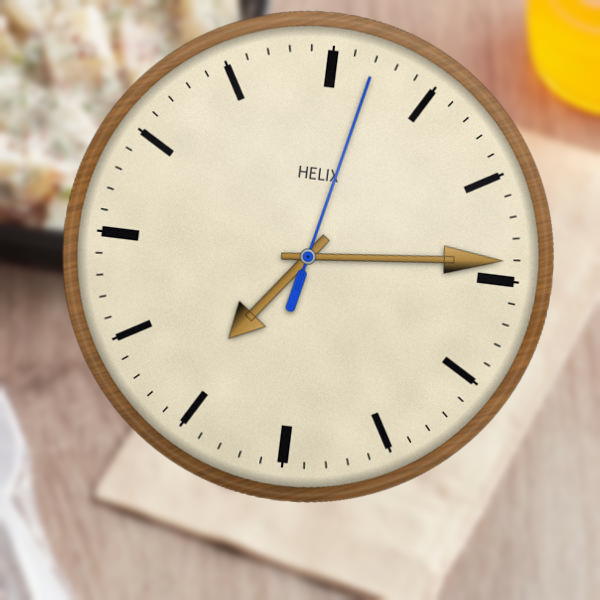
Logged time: 7.14.02
